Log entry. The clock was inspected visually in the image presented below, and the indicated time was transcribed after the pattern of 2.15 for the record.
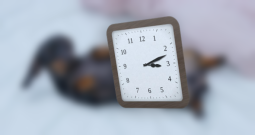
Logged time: 3.12
